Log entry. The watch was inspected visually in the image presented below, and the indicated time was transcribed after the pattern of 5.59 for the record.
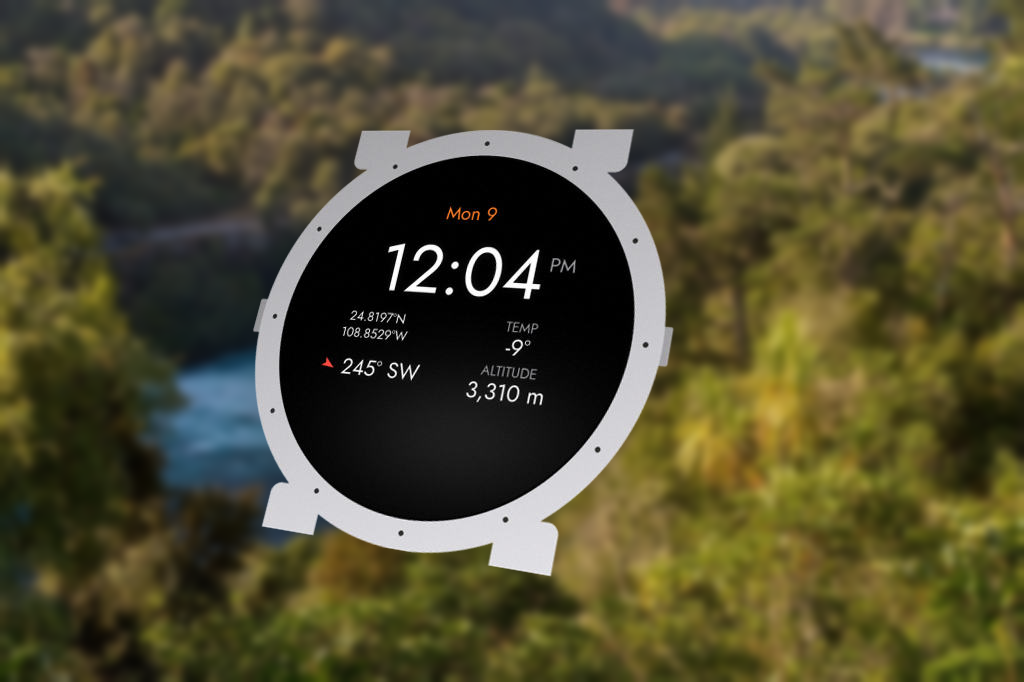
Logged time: 12.04
